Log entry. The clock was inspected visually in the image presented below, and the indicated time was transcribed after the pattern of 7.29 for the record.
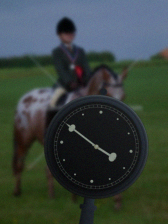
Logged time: 3.50
